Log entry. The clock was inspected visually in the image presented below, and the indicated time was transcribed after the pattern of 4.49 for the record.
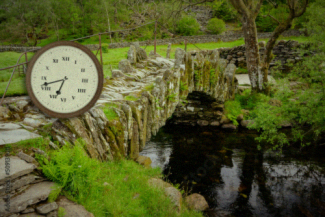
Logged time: 6.42
